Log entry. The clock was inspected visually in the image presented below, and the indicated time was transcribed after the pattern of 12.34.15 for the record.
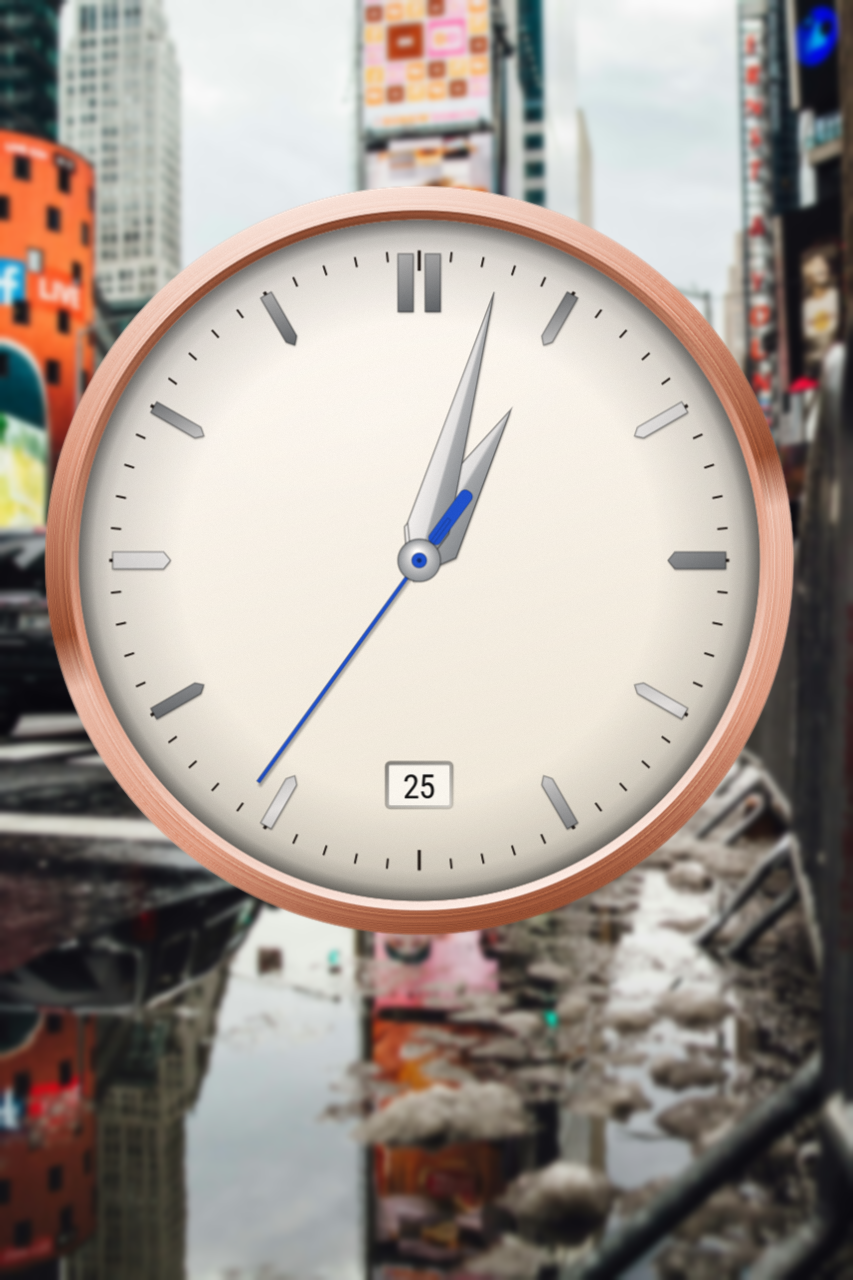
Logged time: 1.02.36
